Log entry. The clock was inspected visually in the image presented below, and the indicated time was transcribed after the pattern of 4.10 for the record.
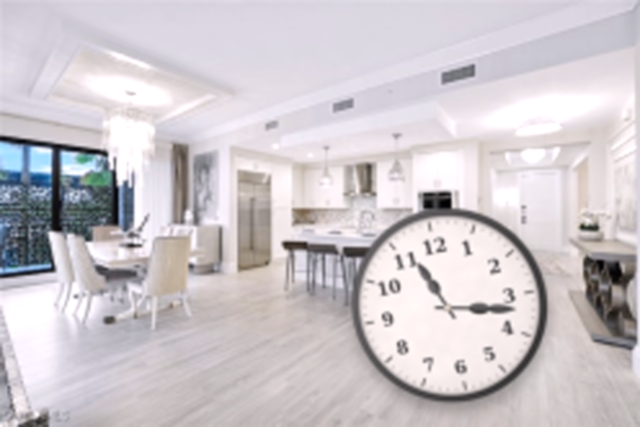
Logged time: 11.17
